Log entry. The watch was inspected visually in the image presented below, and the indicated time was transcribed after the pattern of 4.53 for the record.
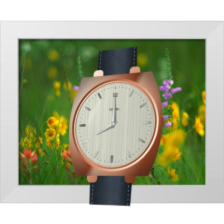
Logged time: 8.00
